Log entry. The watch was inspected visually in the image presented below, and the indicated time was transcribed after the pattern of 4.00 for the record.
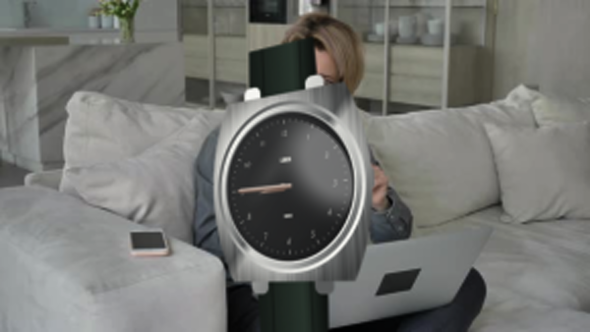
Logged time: 8.45
